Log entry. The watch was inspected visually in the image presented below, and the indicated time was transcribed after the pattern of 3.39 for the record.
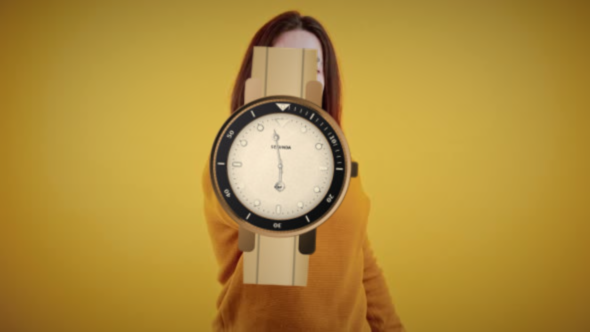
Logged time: 5.58
